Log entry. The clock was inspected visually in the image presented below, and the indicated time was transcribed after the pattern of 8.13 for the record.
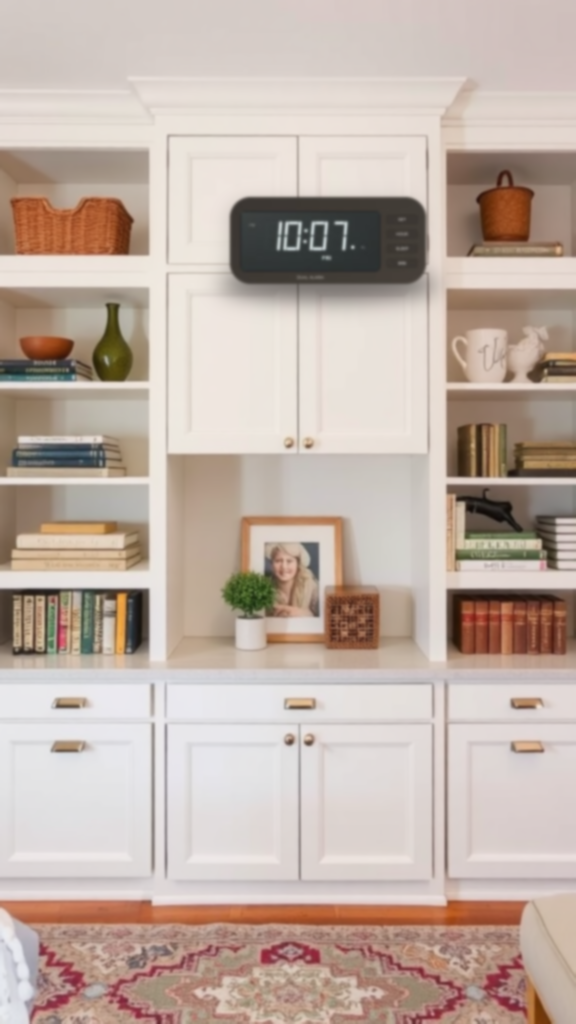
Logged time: 10.07
